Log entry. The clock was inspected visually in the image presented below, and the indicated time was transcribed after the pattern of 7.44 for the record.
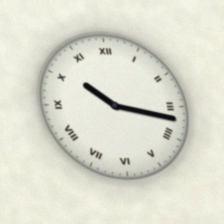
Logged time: 10.17
